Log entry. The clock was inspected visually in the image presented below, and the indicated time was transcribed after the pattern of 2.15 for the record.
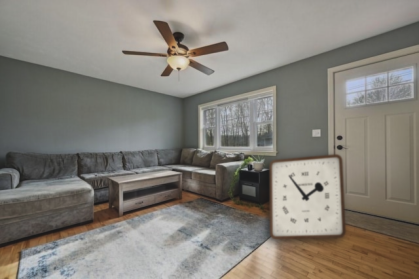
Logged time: 1.54
